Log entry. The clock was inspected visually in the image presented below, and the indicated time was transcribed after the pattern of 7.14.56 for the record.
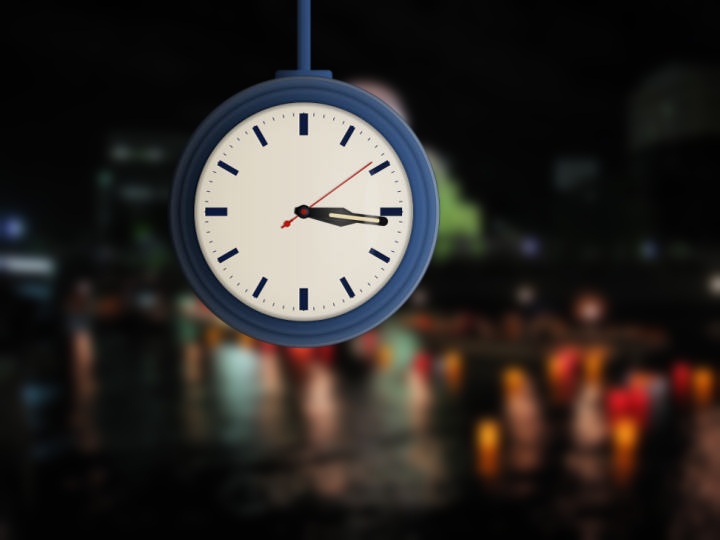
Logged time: 3.16.09
